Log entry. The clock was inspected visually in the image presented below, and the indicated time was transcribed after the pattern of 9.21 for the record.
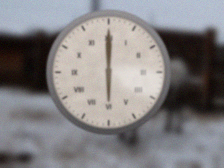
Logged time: 6.00
